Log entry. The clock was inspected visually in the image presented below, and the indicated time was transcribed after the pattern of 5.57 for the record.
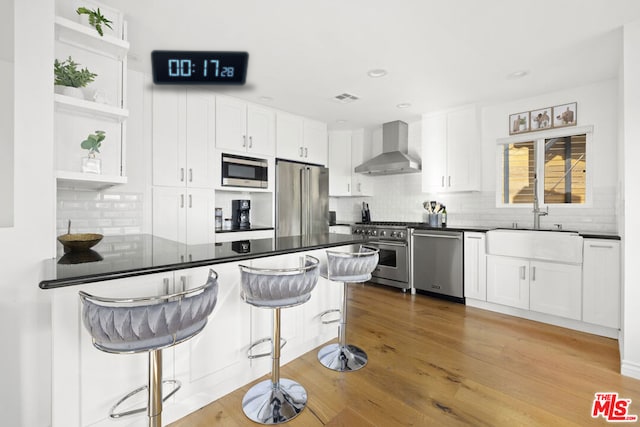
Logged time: 0.17
